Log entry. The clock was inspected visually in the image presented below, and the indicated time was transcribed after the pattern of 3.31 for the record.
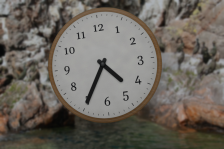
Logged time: 4.35
